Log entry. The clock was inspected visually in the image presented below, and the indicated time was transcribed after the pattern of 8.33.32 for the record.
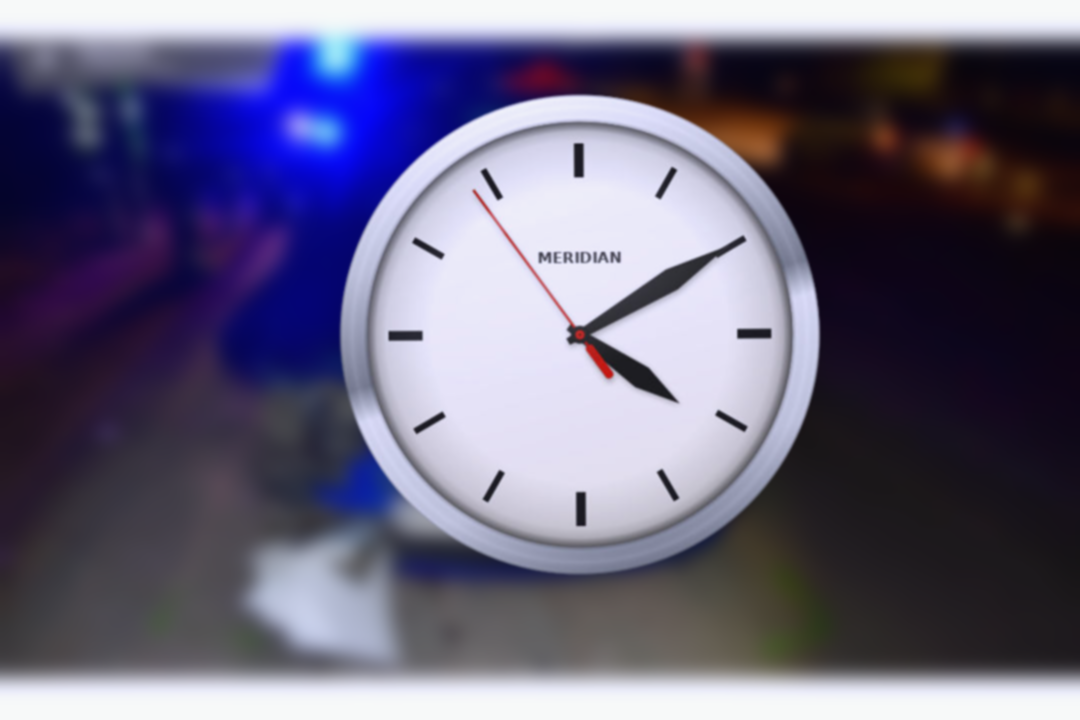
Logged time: 4.09.54
